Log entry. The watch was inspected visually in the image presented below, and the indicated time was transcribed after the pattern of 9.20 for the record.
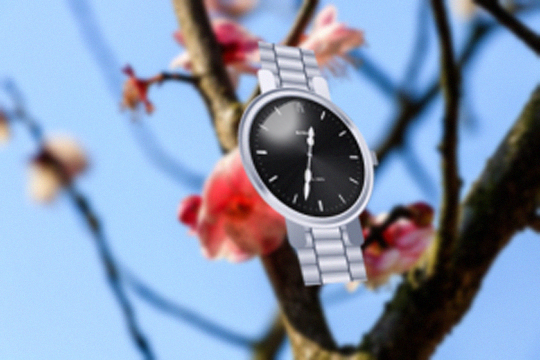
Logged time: 12.33
